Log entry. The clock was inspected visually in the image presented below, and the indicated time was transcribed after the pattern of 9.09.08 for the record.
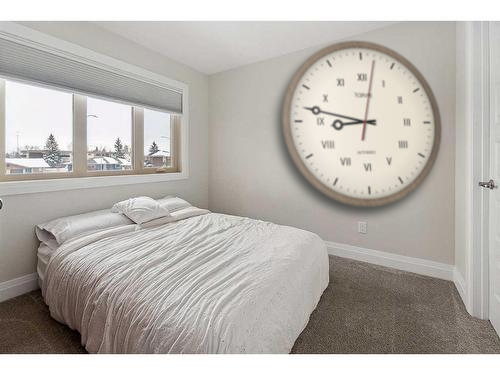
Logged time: 8.47.02
